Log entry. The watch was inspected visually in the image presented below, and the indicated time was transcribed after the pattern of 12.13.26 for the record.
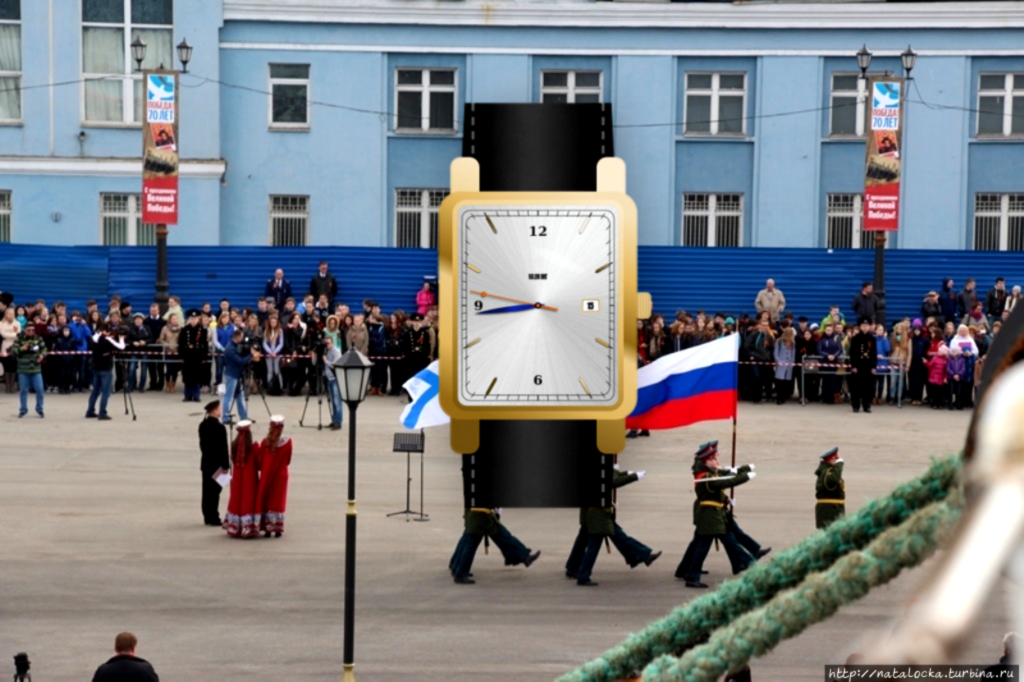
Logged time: 8.43.47
